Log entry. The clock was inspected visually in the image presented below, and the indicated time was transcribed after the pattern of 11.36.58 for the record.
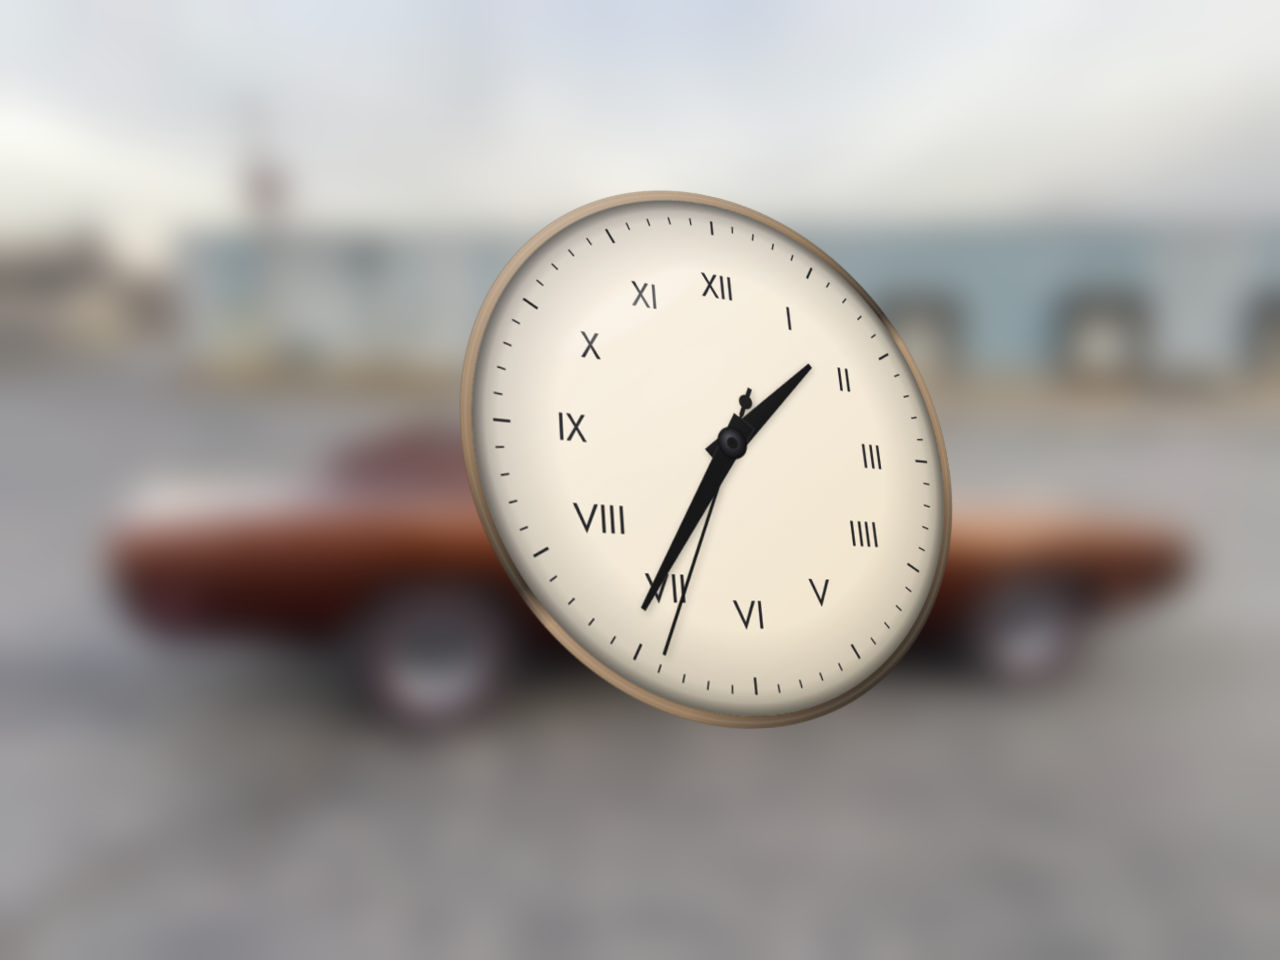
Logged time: 1.35.34
